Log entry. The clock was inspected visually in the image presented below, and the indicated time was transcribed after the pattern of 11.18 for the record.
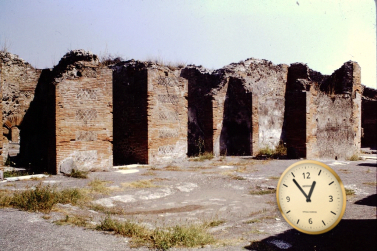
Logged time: 12.54
